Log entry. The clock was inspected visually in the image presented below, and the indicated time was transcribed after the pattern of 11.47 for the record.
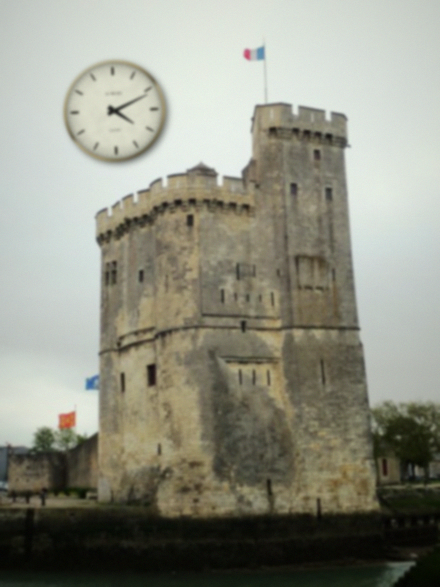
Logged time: 4.11
